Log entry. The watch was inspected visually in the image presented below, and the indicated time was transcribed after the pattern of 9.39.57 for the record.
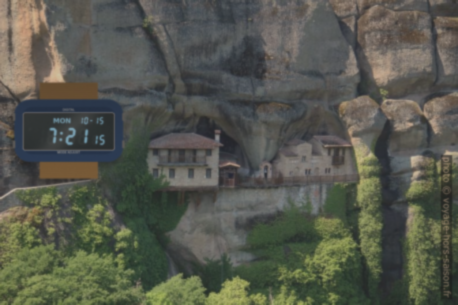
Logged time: 7.21.15
